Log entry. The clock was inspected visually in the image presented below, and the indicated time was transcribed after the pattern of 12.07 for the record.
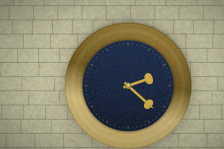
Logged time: 2.22
